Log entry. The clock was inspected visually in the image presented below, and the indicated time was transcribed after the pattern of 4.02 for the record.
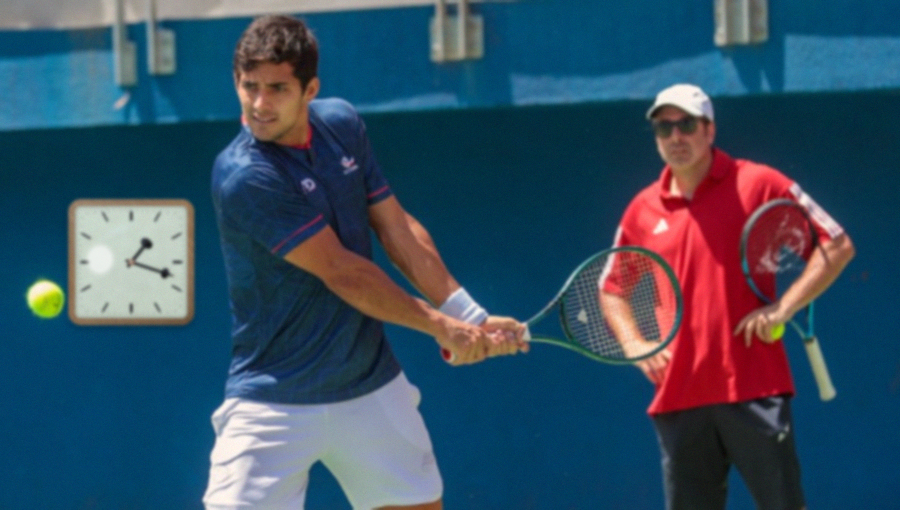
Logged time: 1.18
